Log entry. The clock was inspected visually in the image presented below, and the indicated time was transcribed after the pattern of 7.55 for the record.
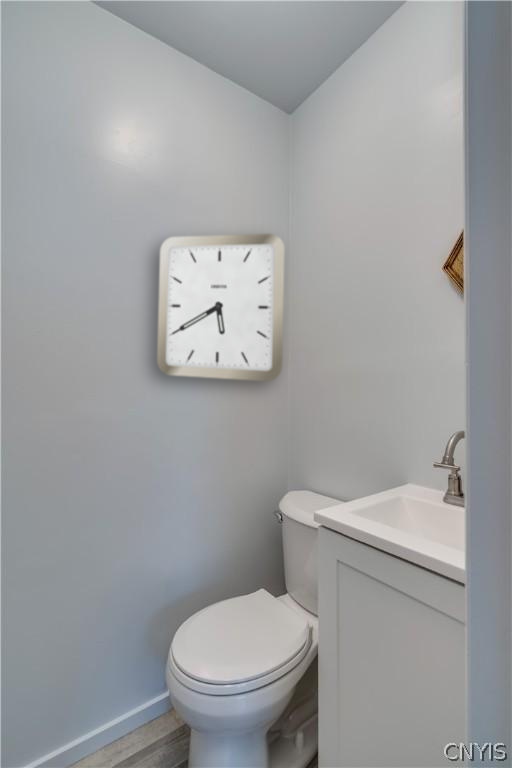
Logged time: 5.40
